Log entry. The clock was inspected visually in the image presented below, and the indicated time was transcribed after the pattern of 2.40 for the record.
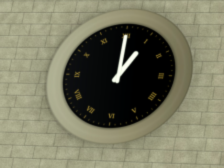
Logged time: 1.00
